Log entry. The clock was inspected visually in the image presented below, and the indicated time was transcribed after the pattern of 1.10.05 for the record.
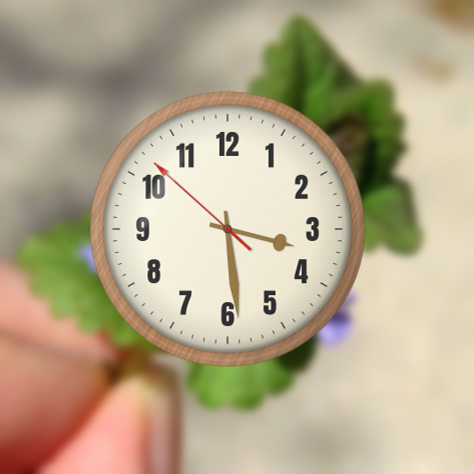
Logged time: 3.28.52
